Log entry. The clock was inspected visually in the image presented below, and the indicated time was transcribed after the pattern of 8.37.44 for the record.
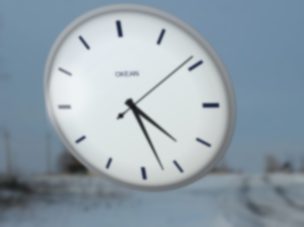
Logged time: 4.27.09
